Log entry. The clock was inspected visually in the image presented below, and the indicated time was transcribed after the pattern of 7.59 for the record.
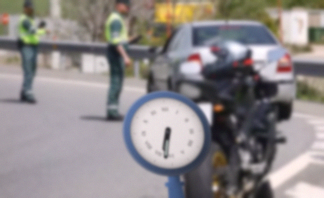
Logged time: 6.32
